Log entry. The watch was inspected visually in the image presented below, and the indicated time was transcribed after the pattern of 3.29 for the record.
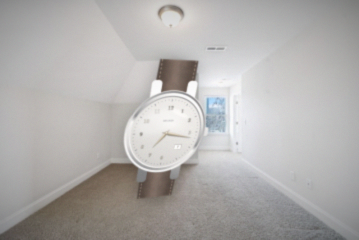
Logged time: 7.17
